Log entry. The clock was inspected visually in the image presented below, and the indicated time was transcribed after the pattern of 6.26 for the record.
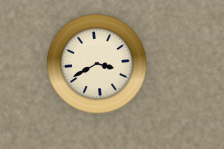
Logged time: 3.41
